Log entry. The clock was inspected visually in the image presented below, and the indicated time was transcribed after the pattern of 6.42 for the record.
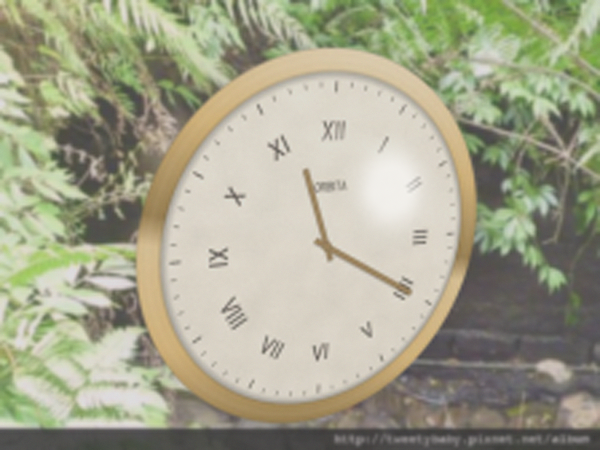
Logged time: 11.20
